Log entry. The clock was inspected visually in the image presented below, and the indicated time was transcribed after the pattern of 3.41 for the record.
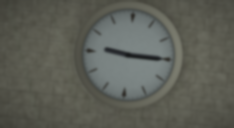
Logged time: 9.15
